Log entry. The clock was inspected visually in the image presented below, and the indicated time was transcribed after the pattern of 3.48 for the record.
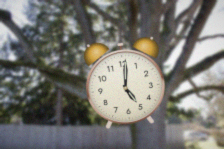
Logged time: 5.01
